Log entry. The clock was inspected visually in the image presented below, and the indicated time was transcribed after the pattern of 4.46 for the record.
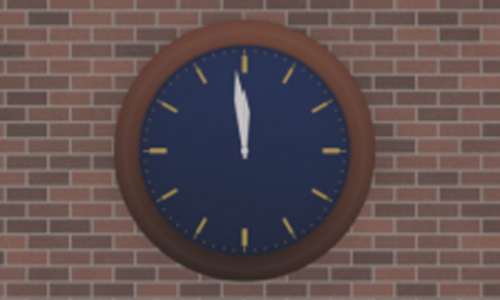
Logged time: 11.59
